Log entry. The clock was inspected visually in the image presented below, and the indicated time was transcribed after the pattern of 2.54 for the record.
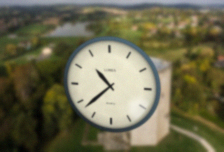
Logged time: 10.38
